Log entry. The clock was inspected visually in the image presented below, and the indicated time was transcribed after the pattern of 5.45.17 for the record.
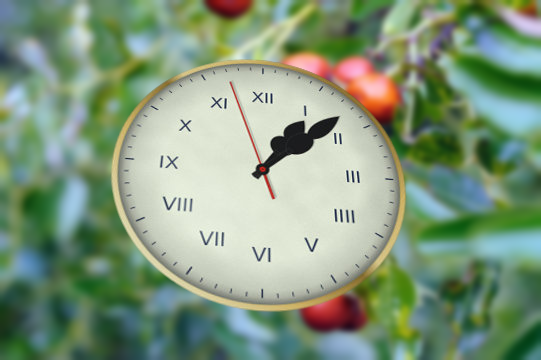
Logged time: 1.07.57
